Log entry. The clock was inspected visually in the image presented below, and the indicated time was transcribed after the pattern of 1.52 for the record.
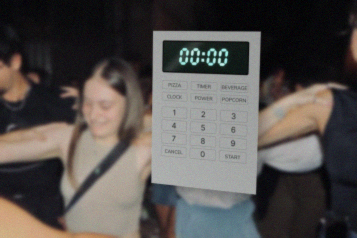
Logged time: 0.00
